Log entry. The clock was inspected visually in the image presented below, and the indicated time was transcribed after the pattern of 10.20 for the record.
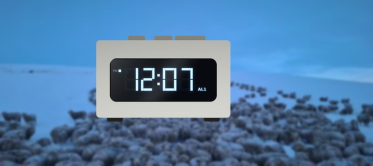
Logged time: 12.07
